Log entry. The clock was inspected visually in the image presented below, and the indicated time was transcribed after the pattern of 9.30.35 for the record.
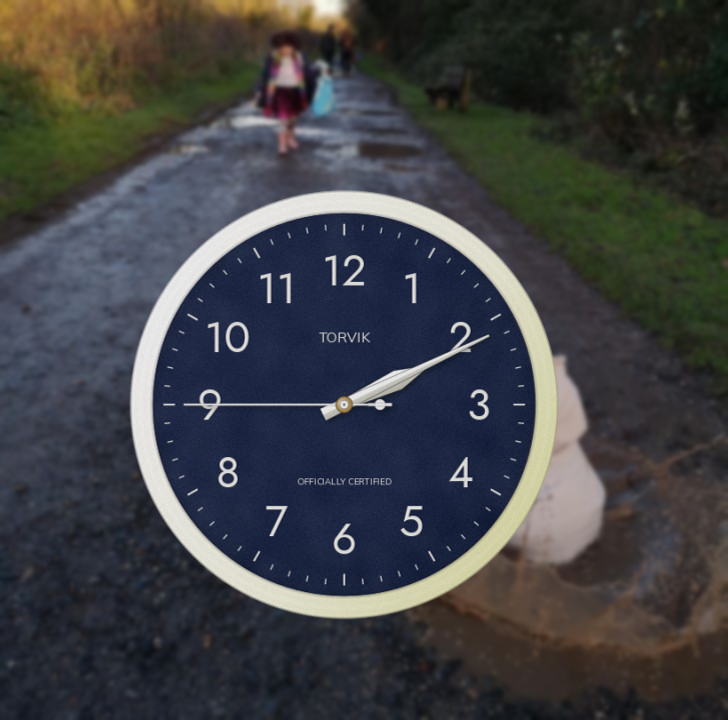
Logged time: 2.10.45
